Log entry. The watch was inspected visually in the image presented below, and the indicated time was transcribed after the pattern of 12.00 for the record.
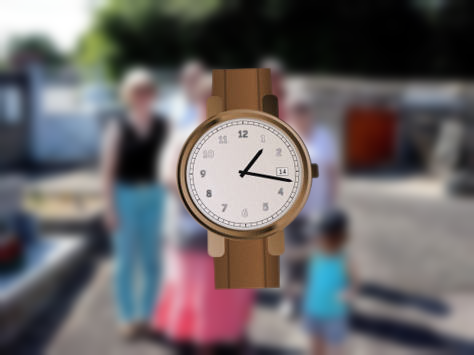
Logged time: 1.17
